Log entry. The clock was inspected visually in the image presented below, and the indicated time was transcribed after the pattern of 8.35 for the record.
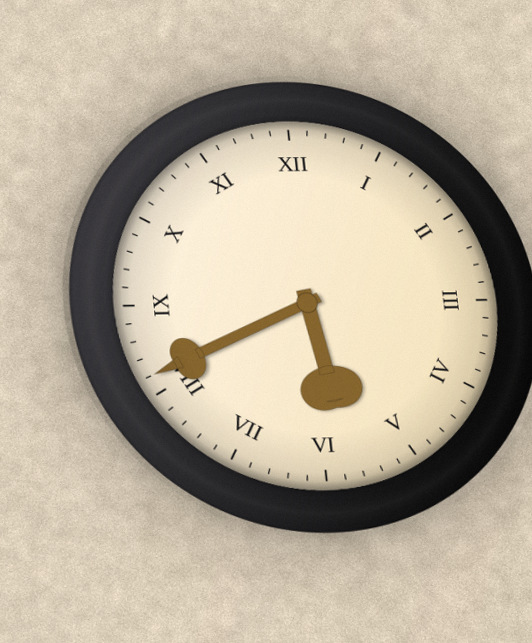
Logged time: 5.41
